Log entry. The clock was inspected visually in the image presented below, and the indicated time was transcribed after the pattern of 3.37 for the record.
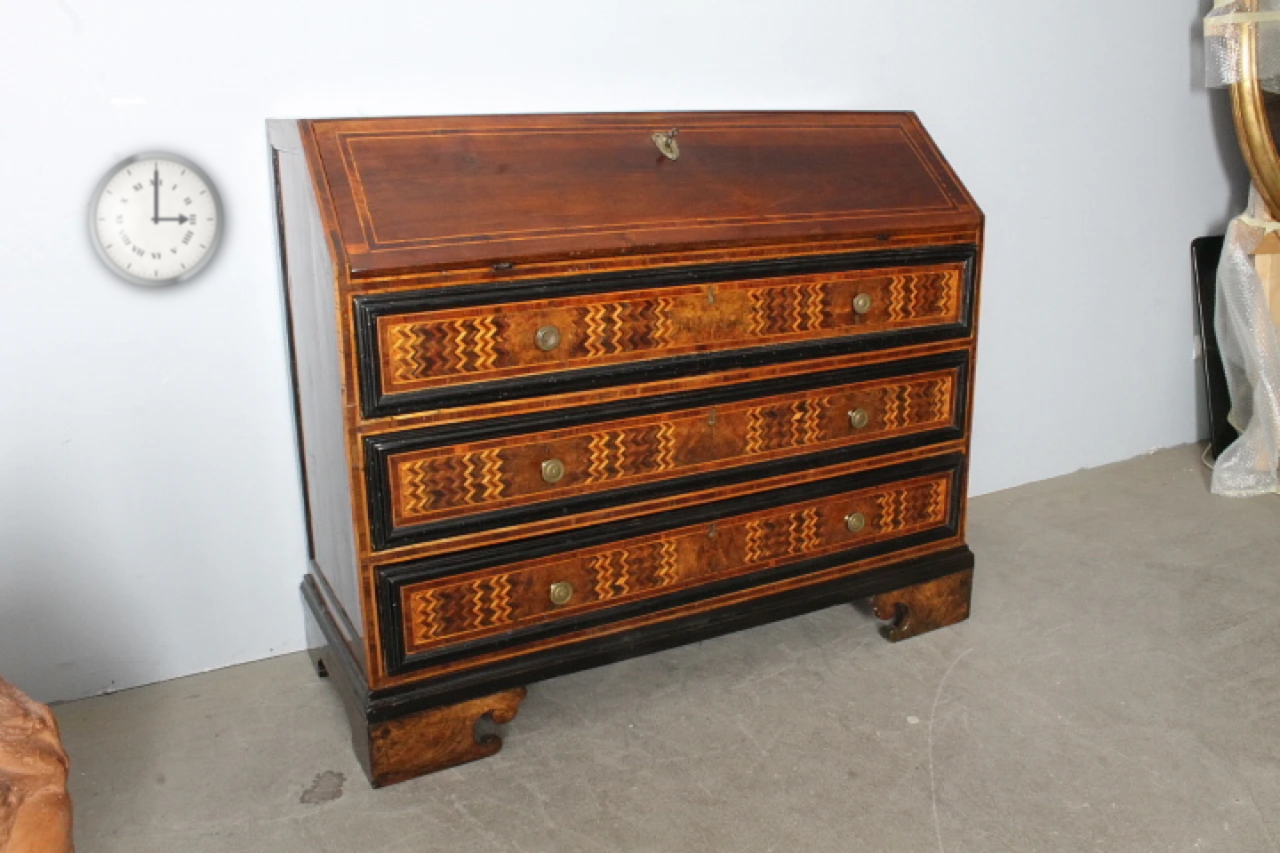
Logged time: 3.00
